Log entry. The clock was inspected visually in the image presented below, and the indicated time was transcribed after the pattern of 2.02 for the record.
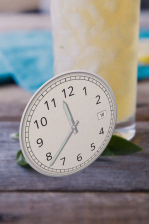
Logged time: 11.38
